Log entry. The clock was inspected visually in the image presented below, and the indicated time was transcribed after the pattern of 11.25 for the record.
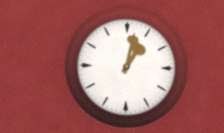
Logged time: 1.02
